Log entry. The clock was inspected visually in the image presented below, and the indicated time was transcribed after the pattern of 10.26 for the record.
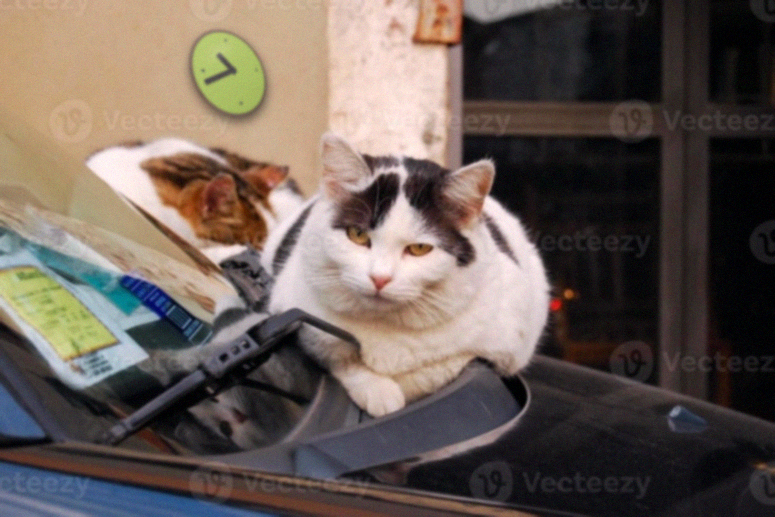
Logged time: 10.42
